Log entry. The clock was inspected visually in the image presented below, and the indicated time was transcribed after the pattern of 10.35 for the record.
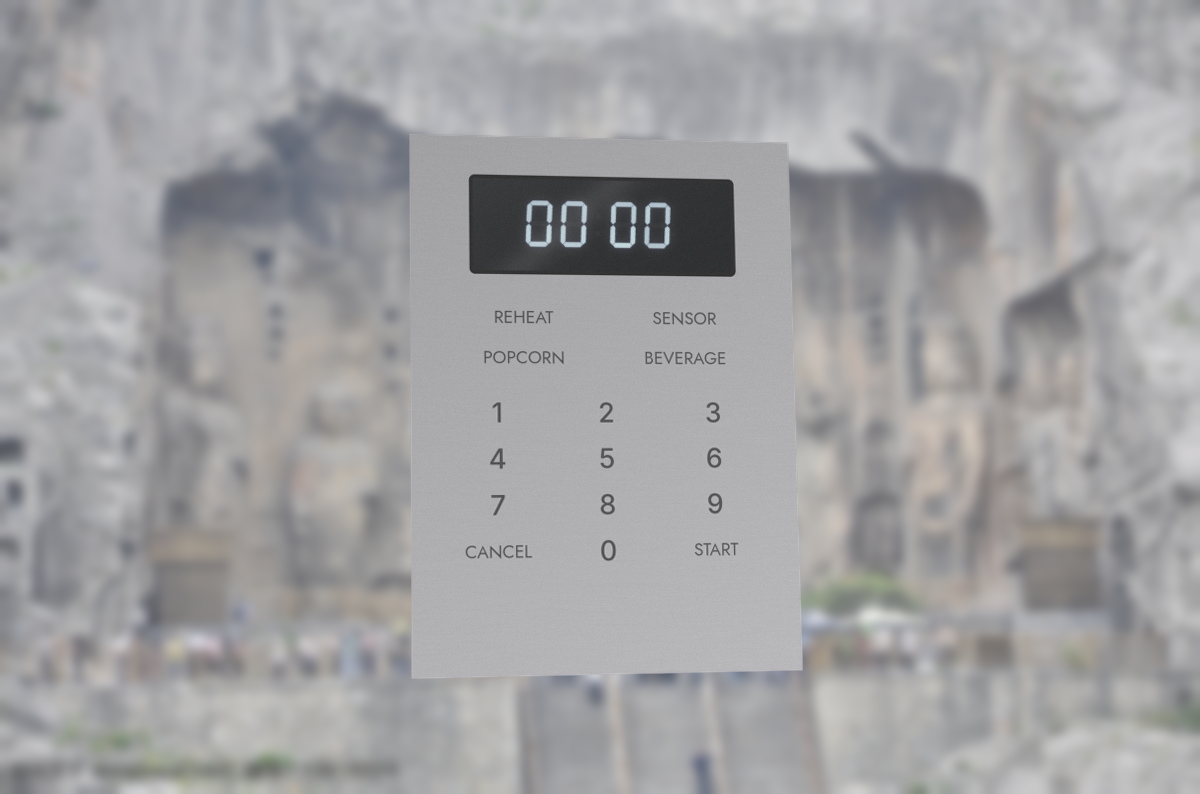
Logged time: 0.00
